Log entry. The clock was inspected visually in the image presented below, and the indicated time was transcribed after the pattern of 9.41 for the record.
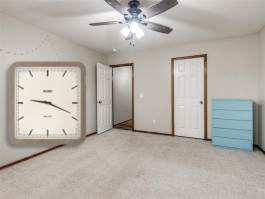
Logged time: 9.19
